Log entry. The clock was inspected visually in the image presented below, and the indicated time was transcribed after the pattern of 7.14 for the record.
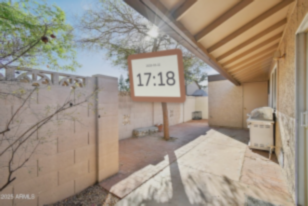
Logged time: 17.18
